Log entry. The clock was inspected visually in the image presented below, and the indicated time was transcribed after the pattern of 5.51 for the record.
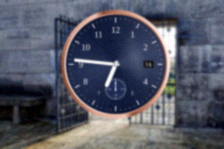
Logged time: 6.46
